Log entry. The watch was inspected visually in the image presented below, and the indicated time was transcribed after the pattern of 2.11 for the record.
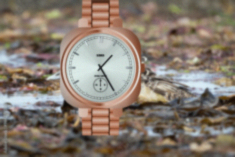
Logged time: 1.25
